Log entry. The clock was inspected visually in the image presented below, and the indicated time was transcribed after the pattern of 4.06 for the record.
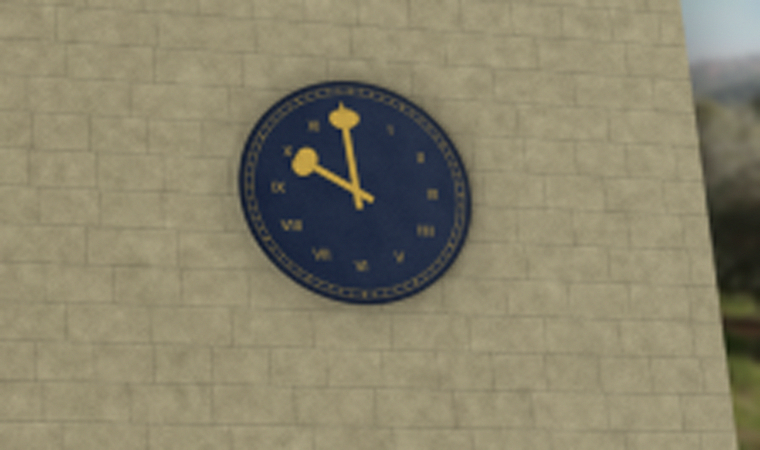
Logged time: 9.59
